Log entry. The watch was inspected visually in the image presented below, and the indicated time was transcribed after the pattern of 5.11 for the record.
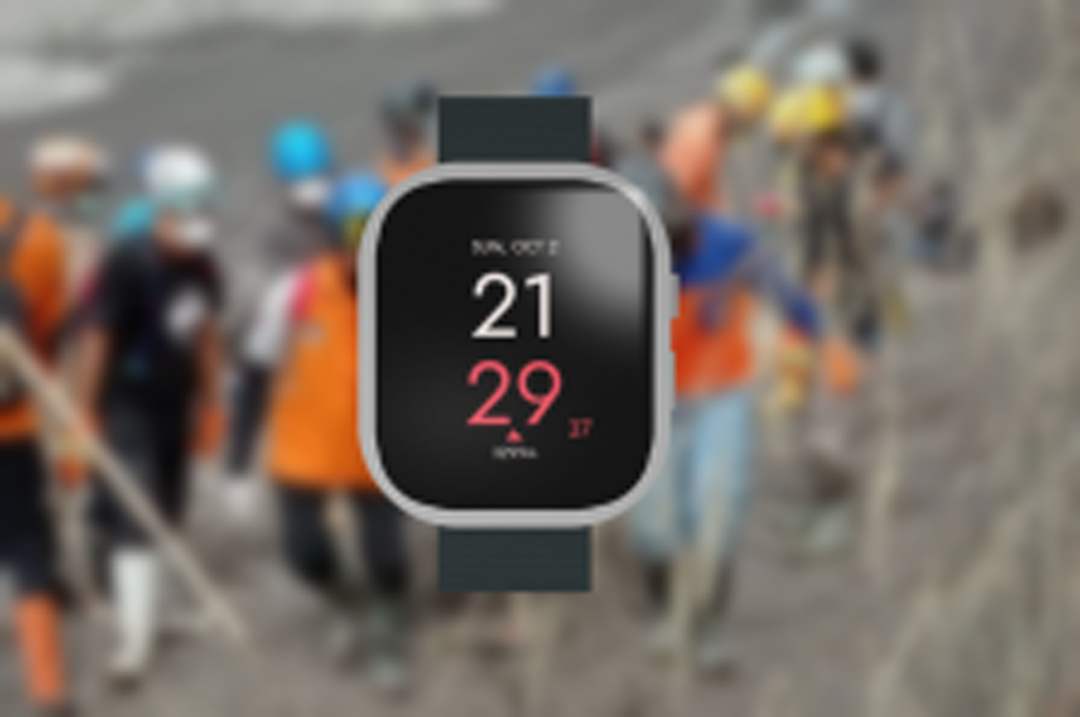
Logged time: 21.29
